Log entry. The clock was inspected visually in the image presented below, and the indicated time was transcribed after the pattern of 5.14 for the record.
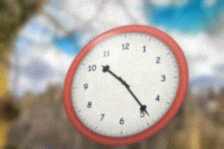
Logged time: 10.24
